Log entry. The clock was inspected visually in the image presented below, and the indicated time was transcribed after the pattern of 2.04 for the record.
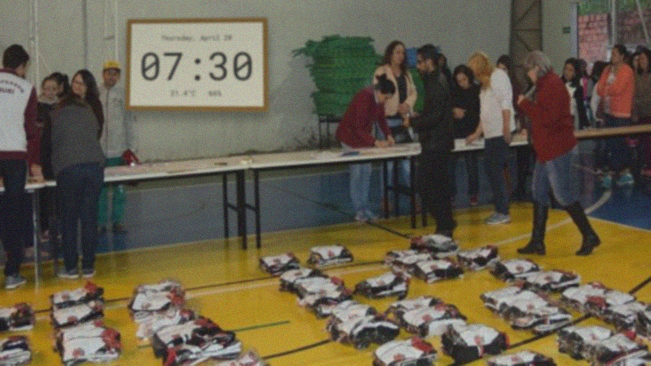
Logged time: 7.30
